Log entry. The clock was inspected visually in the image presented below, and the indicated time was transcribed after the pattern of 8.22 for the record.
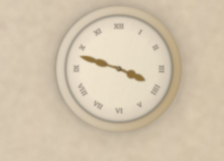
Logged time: 3.48
